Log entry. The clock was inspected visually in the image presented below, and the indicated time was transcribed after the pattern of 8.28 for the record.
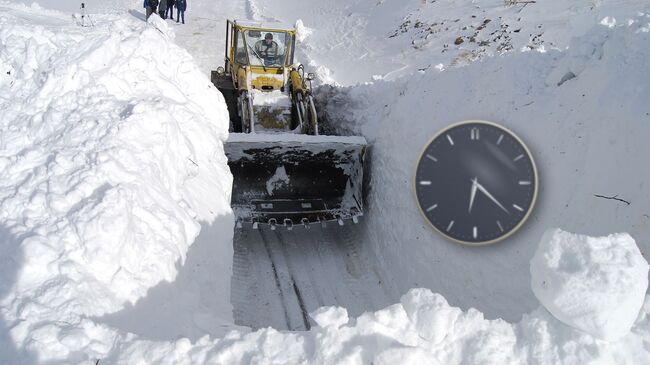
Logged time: 6.22
